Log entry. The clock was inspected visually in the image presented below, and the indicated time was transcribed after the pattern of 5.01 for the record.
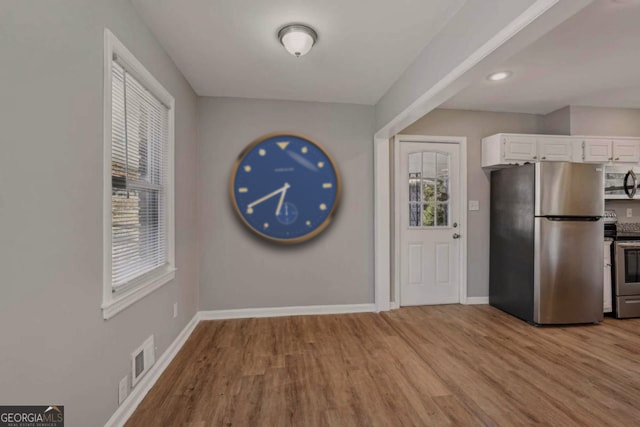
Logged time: 6.41
